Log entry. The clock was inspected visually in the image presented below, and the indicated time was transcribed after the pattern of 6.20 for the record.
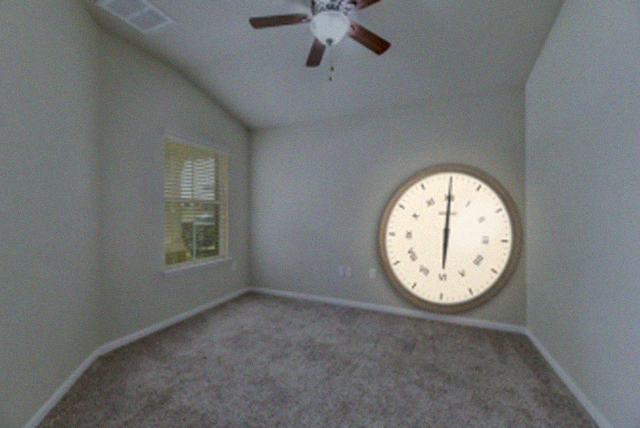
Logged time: 6.00
